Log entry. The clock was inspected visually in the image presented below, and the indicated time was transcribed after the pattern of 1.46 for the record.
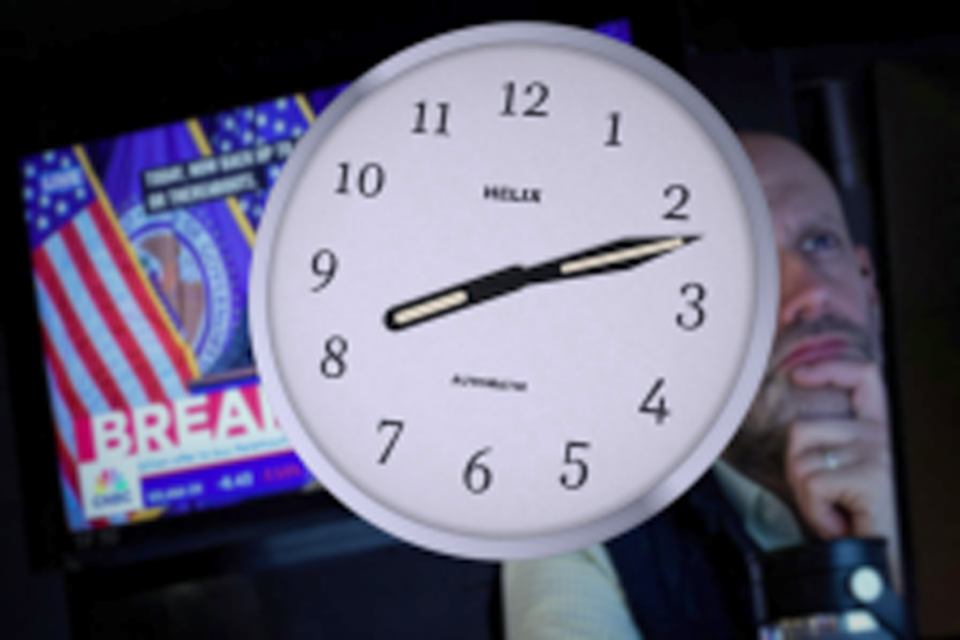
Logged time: 8.12
